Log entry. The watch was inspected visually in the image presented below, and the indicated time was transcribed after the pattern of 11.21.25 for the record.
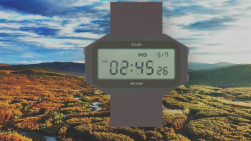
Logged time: 2.45.26
